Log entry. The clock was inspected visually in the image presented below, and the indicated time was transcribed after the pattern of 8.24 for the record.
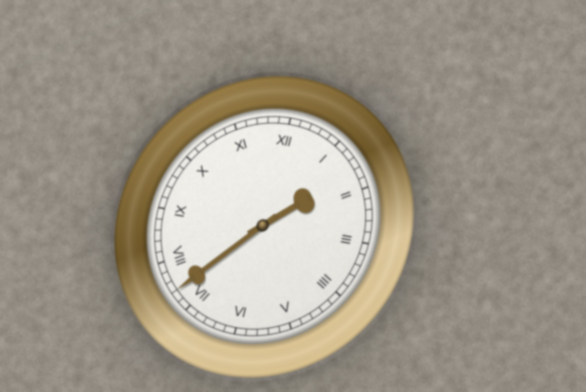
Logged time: 1.37
